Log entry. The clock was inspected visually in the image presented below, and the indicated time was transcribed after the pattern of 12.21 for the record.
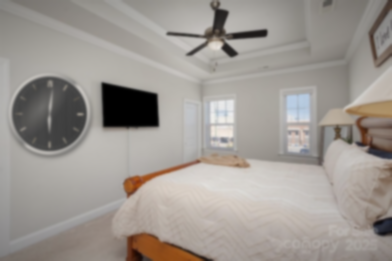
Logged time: 6.01
